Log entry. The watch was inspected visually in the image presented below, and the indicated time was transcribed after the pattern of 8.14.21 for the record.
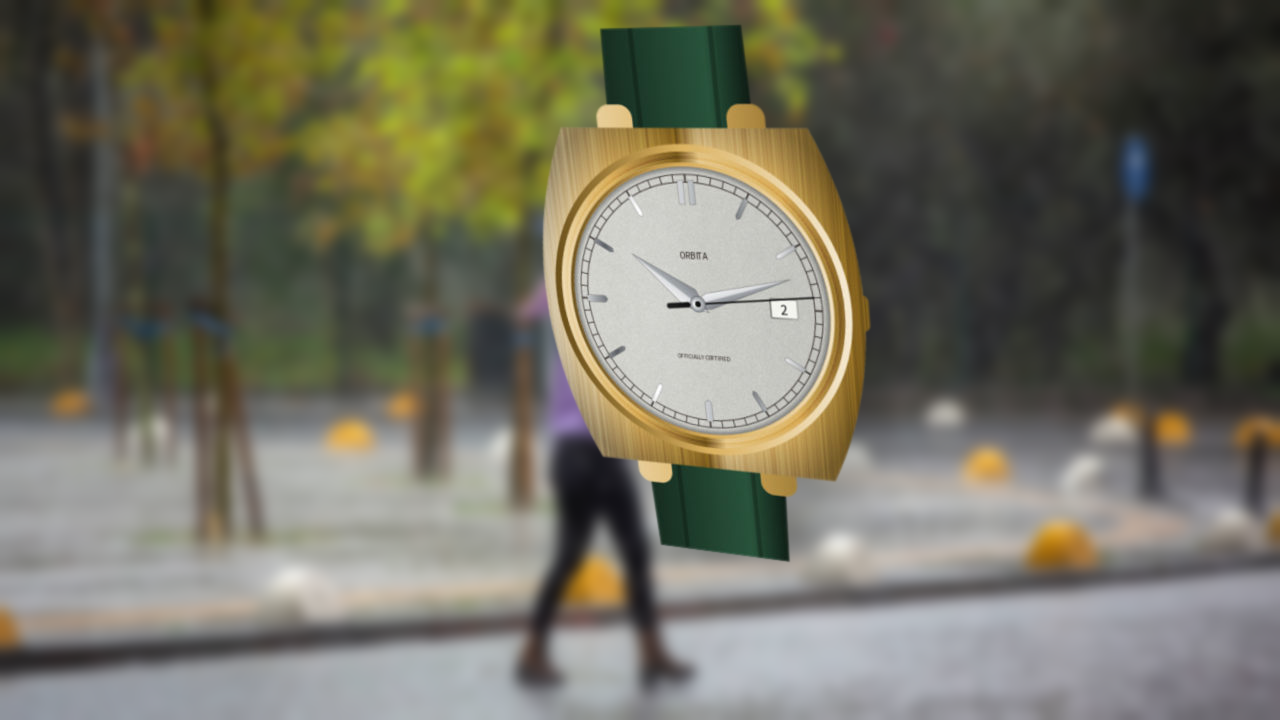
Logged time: 10.12.14
